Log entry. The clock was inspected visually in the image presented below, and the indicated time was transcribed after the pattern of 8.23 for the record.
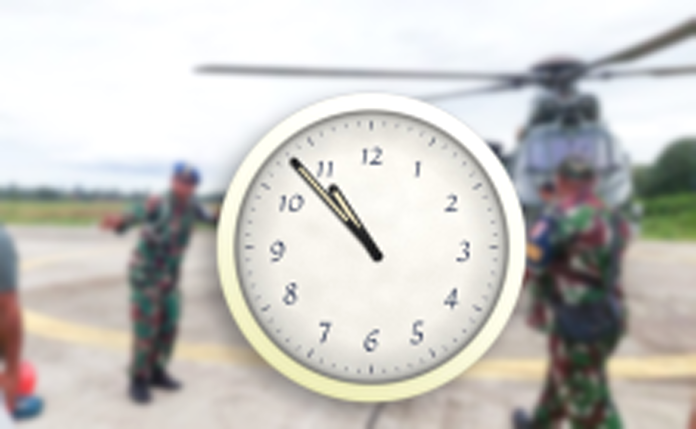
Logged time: 10.53
